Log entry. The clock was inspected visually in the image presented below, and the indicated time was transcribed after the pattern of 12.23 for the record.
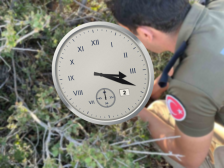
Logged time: 3.19
